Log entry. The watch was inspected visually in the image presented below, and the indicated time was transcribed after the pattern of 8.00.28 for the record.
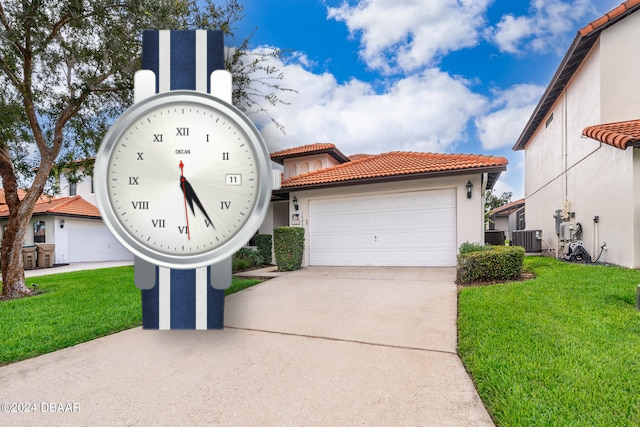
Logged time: 5.24.29
